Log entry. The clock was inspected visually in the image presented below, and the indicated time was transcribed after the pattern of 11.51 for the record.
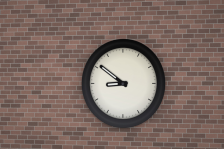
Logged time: 8.51
